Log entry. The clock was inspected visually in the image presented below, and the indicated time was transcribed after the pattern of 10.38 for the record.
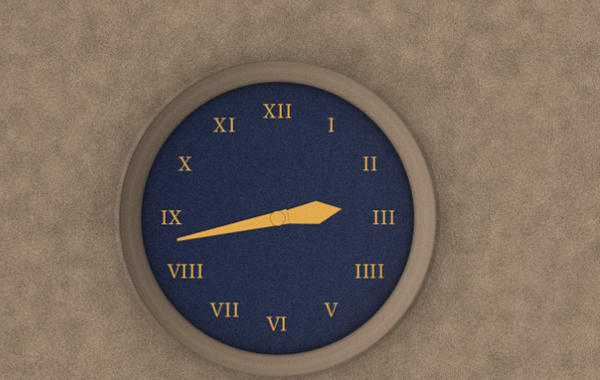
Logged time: 2.43
